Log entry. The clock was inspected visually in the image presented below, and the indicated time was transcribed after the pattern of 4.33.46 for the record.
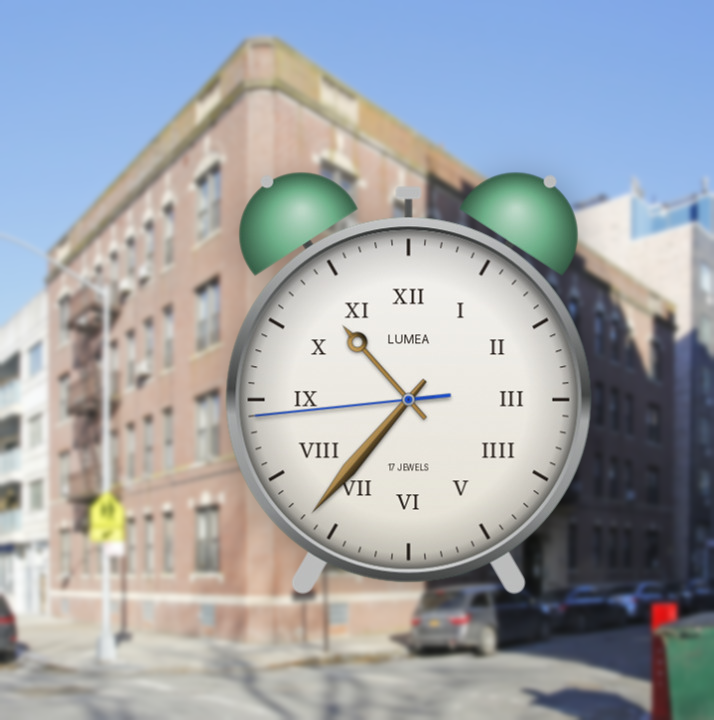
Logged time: 10.36.44
